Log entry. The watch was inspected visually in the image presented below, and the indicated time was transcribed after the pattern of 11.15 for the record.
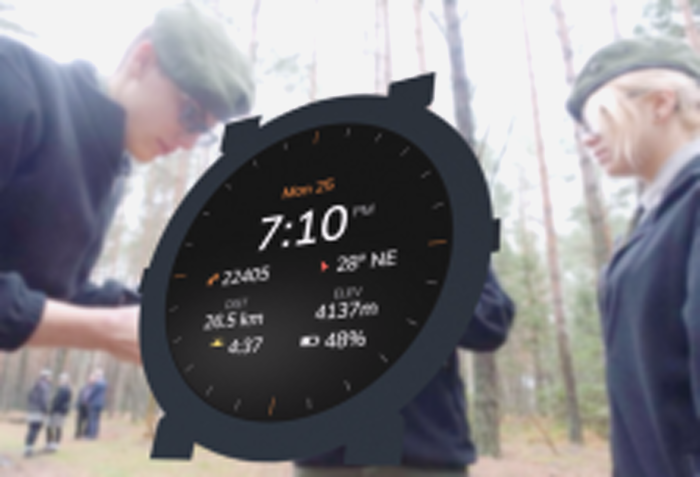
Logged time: 7.10
